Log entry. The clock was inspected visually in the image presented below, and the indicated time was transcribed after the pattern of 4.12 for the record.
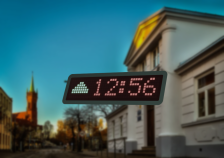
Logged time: 12.56
